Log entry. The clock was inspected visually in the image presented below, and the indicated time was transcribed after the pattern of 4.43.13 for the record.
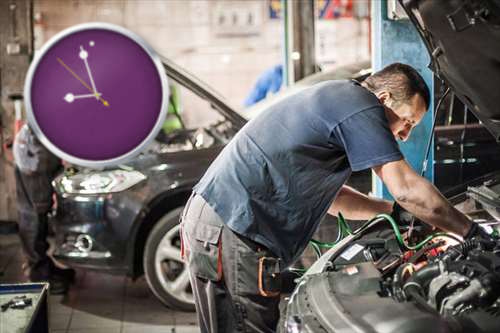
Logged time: 8.57.53
